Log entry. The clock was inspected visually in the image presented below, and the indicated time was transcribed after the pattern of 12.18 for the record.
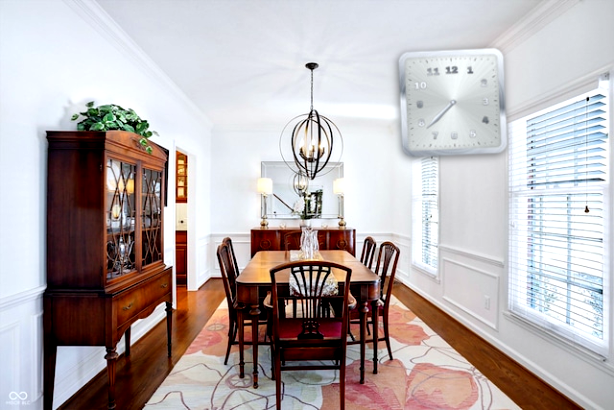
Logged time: 7.38
